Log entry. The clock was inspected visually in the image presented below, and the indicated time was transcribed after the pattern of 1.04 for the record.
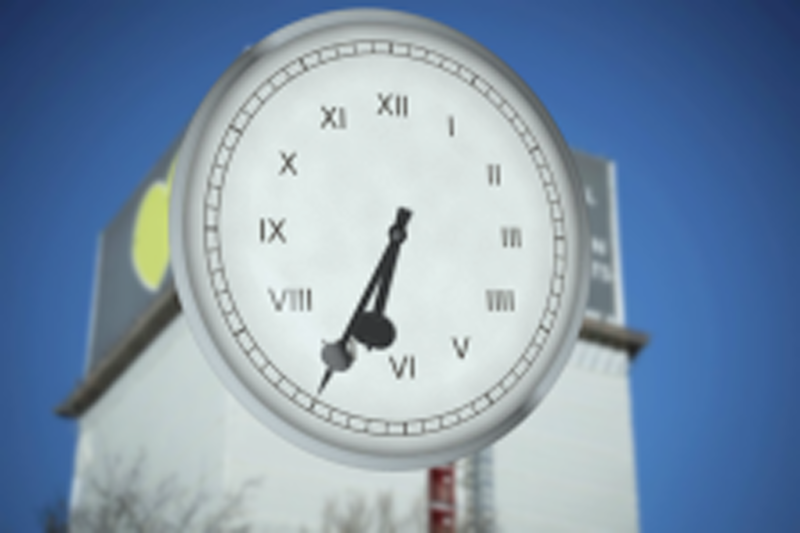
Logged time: 6.35
